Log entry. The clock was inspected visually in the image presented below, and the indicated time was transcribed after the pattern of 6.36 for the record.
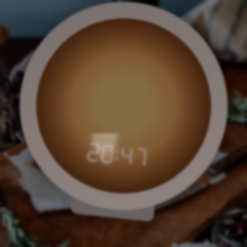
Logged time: 20.47
